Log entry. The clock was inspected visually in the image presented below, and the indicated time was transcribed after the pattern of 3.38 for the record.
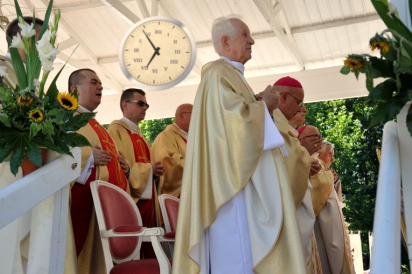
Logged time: 6.54
